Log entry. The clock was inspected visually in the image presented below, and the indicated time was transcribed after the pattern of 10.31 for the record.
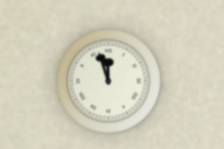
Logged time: 11.57
